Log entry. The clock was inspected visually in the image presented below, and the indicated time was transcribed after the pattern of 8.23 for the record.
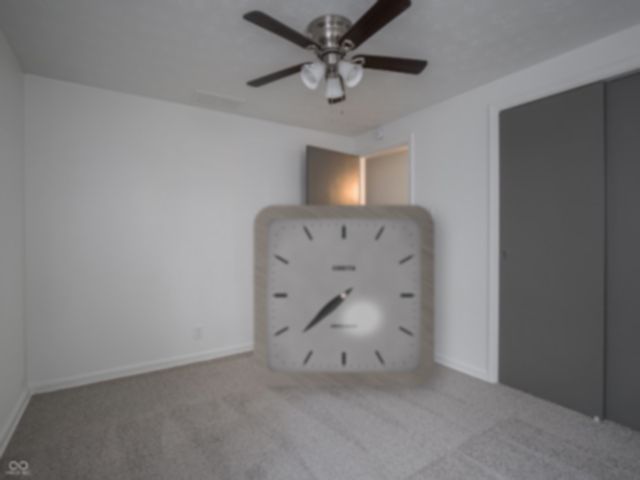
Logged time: 7.38
